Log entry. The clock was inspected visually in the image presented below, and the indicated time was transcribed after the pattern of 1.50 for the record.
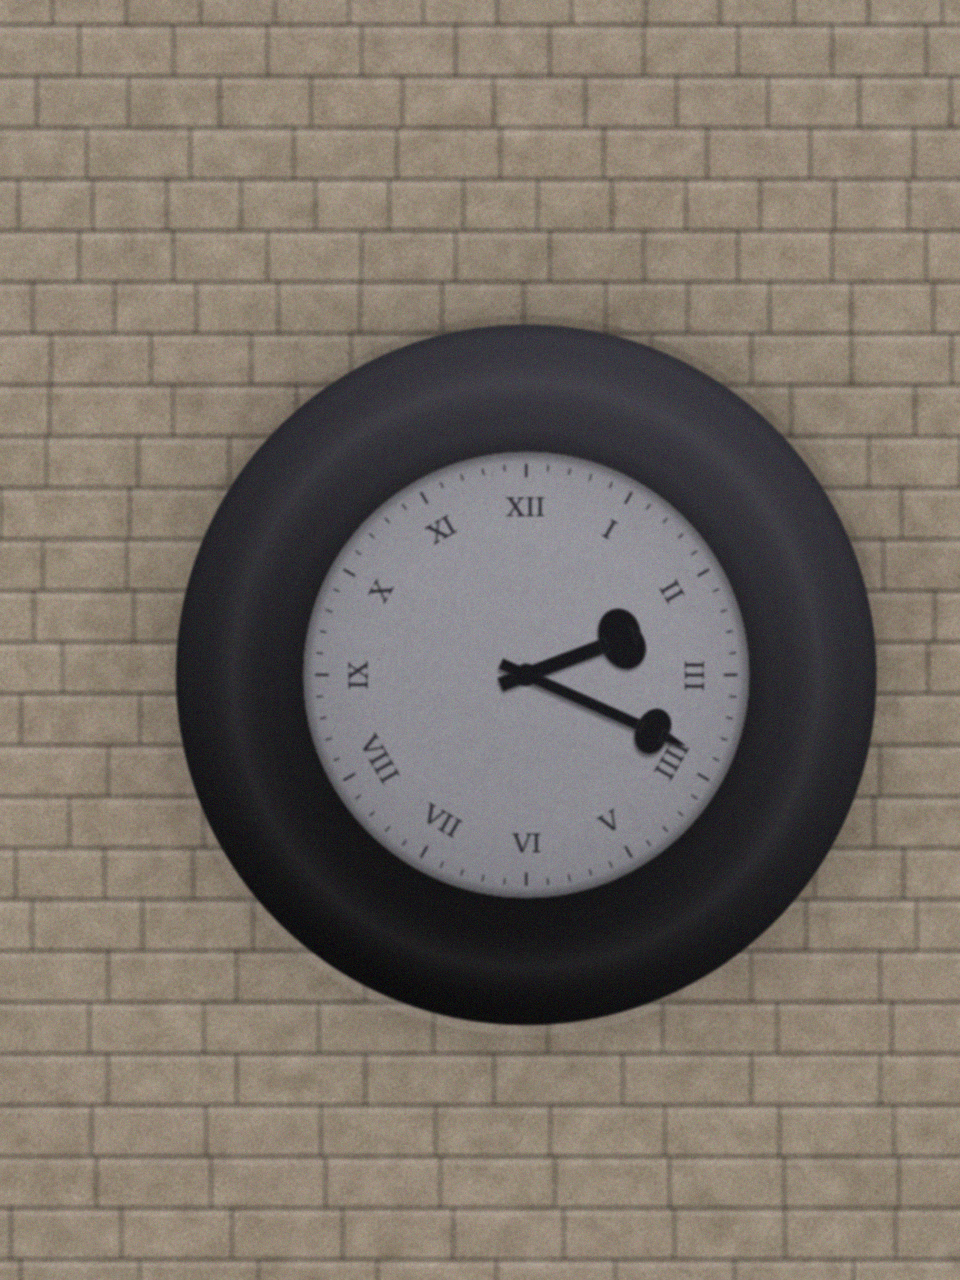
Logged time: 2.19
